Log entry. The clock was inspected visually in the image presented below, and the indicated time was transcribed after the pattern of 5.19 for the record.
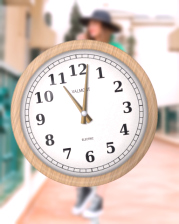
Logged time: 11.02
